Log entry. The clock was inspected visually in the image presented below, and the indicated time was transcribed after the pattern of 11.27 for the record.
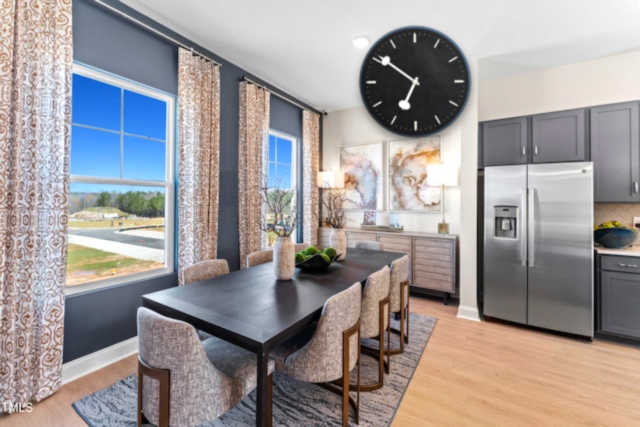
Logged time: 6.51
